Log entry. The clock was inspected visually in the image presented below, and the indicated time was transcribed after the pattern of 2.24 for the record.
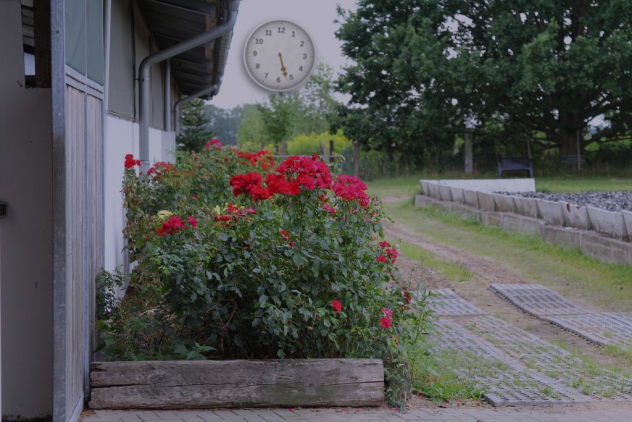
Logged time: 5.27
